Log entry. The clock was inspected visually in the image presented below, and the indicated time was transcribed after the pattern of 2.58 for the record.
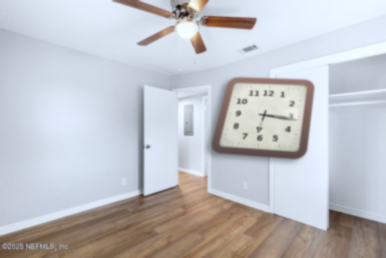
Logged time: 6.16
